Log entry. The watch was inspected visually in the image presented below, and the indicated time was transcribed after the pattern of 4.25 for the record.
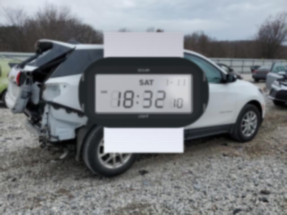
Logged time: 18.32
